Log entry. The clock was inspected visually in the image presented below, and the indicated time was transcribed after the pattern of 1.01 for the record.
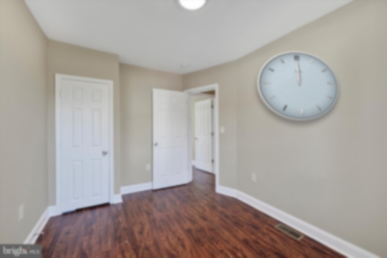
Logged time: 12.00
